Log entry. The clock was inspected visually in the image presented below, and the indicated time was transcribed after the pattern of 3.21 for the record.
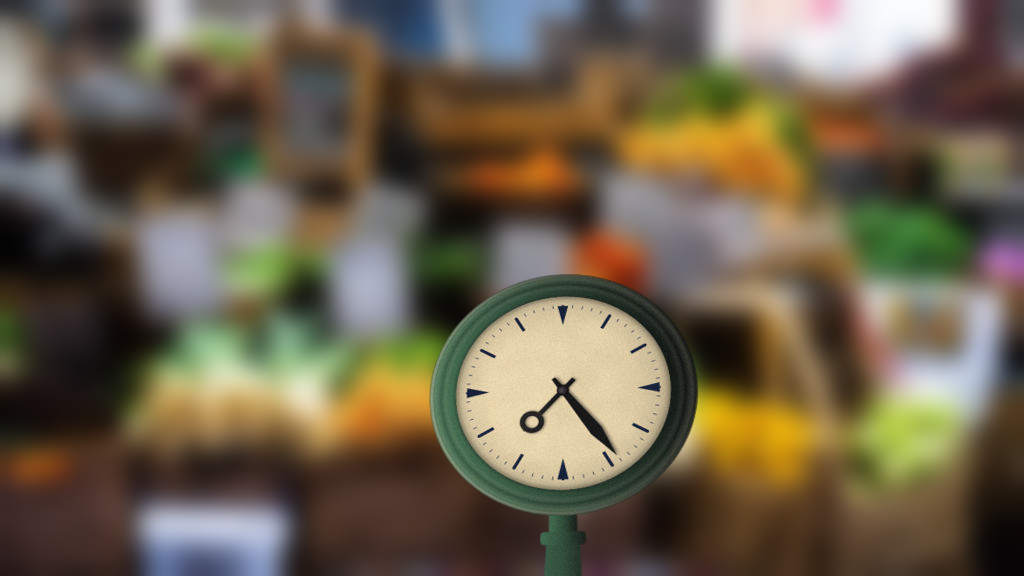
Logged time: 7.24
